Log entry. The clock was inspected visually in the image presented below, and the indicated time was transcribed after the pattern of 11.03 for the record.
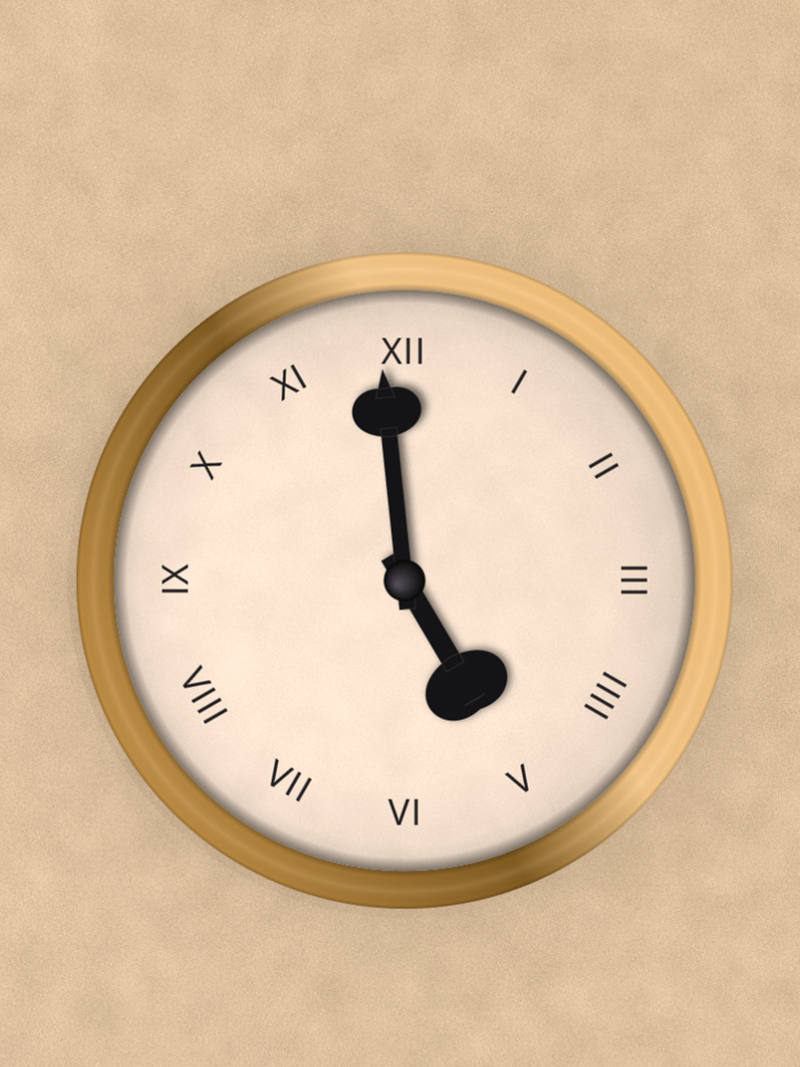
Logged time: 4.59
